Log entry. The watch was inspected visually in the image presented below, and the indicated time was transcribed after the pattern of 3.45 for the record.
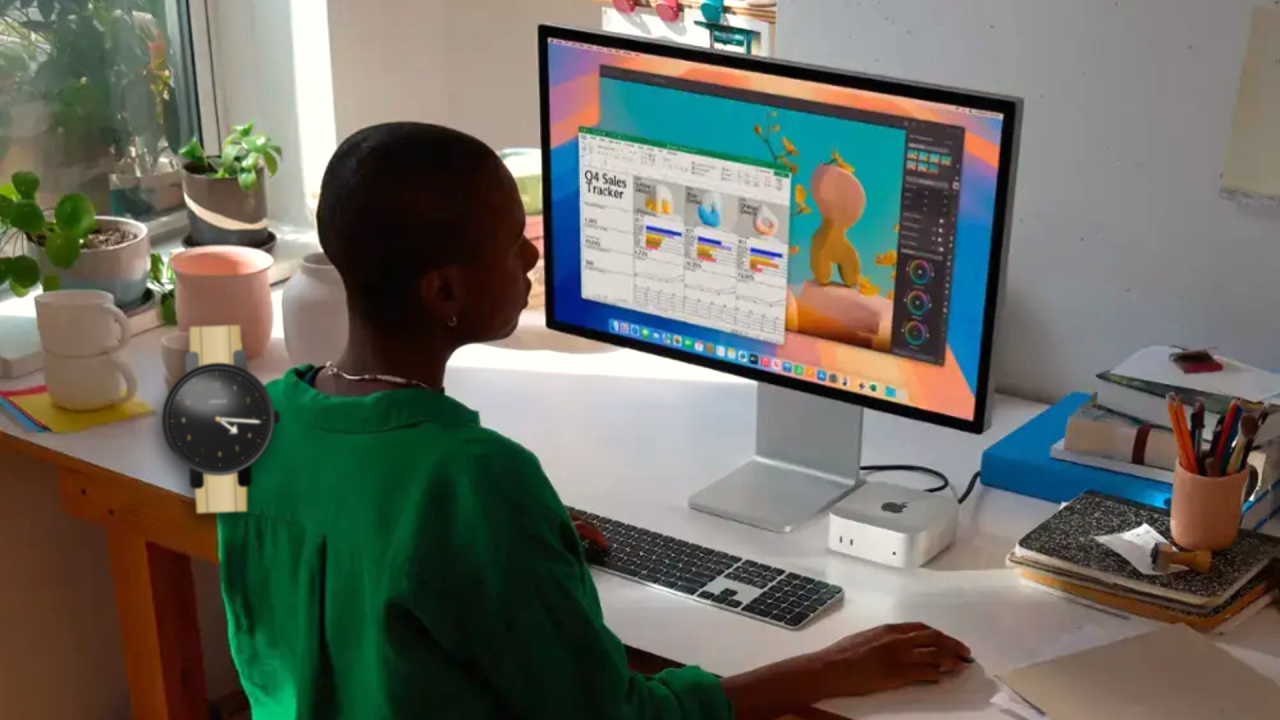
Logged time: 4.16
